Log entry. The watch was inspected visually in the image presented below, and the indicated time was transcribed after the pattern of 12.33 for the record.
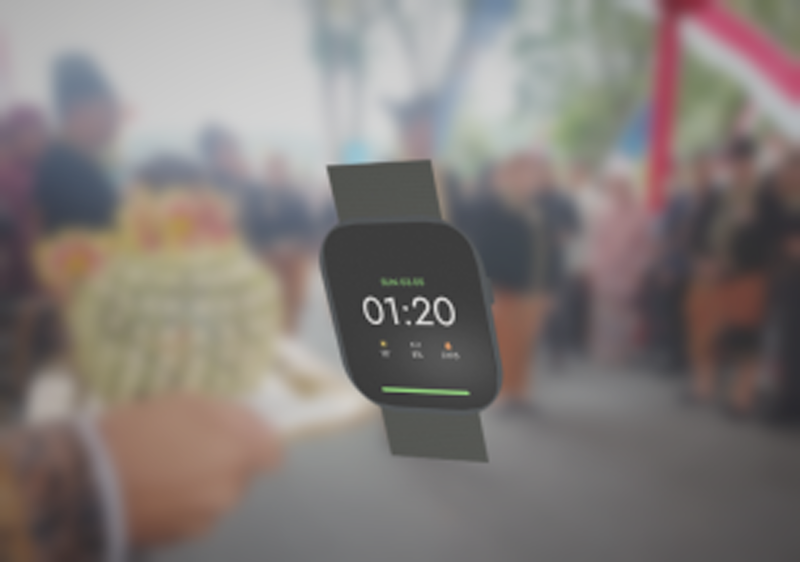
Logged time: 1.20
